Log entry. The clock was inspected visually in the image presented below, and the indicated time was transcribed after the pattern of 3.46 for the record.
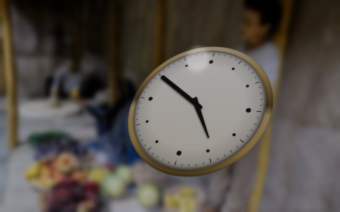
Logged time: 4.50
